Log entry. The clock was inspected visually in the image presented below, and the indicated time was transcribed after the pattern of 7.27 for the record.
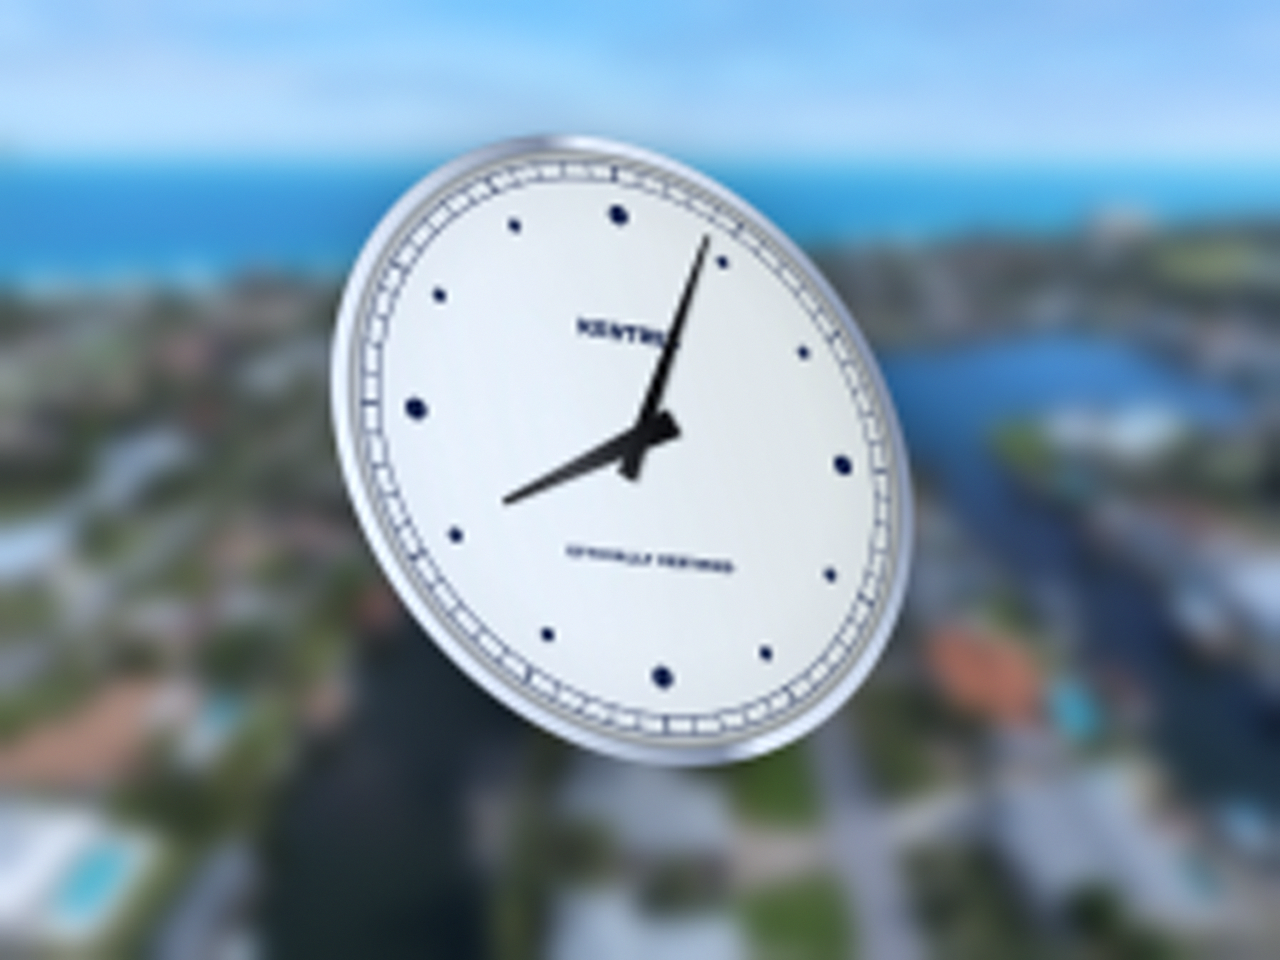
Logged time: 8.04
